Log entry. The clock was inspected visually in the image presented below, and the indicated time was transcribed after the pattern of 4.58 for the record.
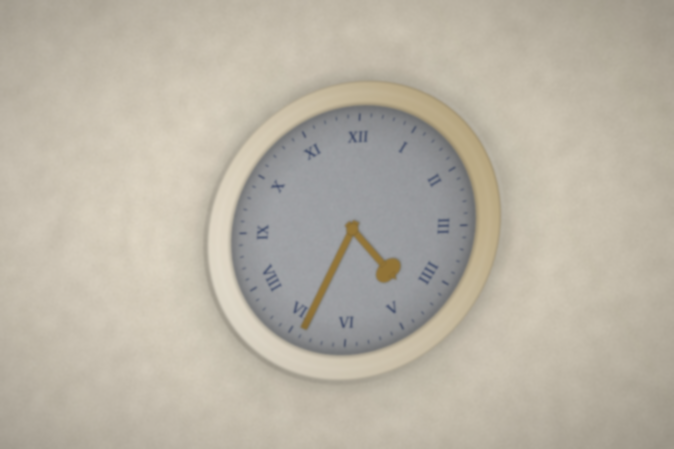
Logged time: 4.34
